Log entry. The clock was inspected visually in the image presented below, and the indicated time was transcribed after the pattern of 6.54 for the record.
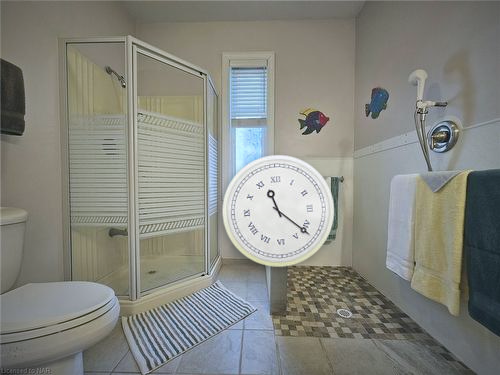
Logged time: 11.22
